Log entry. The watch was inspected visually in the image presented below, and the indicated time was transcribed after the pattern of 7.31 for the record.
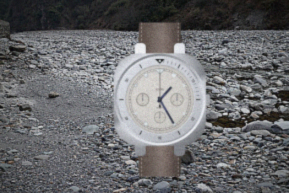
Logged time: 1.25
